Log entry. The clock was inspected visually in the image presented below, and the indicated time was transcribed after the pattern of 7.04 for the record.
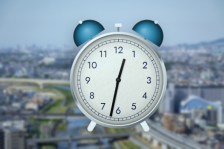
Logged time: 12.32
